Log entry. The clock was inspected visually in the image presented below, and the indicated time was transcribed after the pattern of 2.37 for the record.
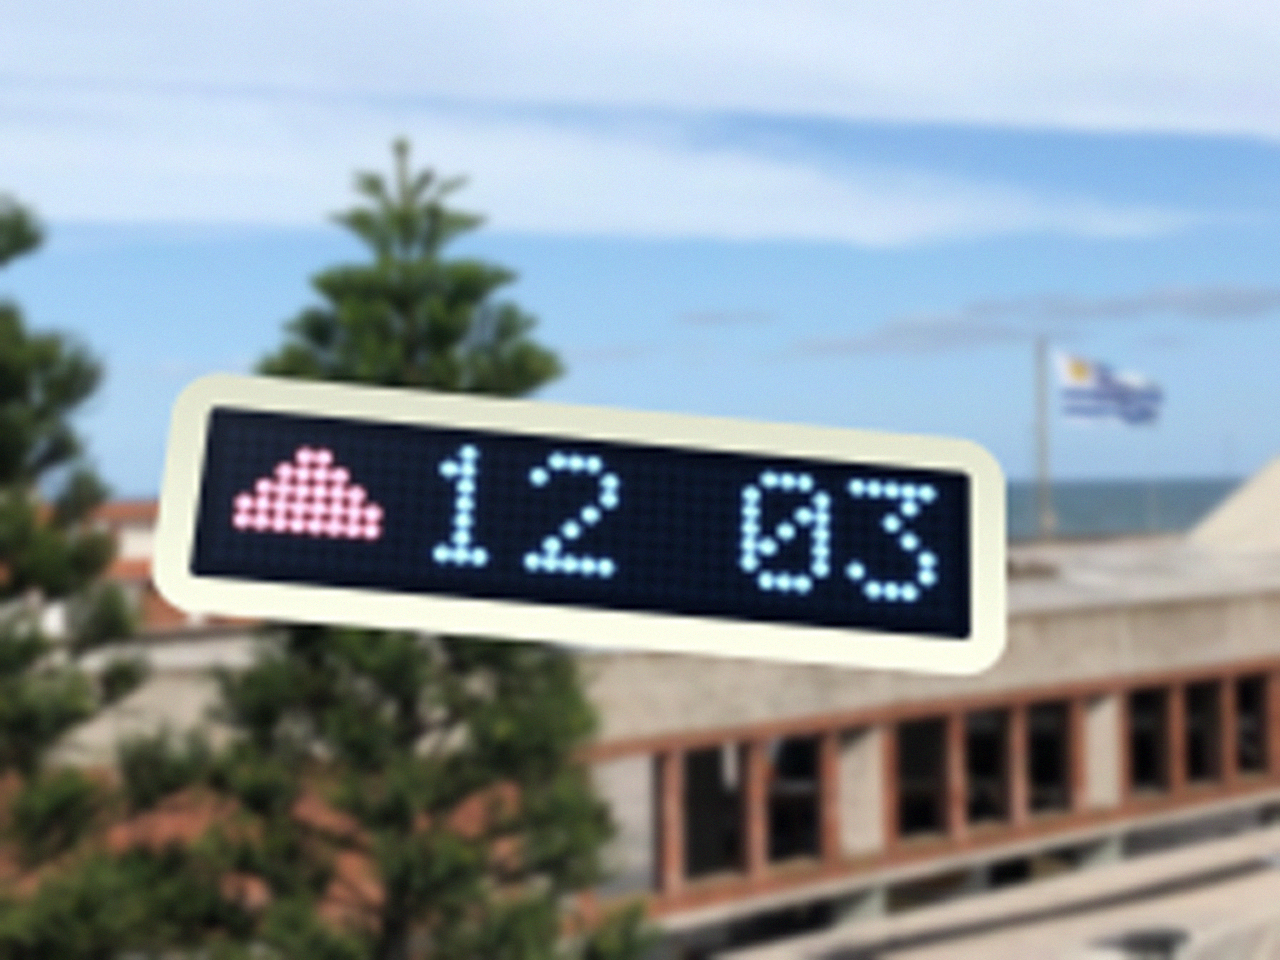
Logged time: 12.03
